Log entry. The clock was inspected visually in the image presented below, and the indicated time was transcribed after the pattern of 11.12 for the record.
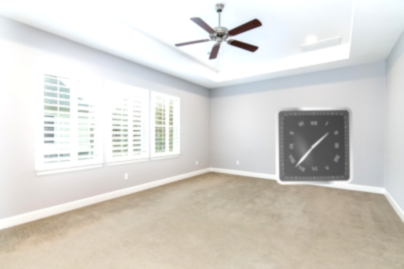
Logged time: 1.37
